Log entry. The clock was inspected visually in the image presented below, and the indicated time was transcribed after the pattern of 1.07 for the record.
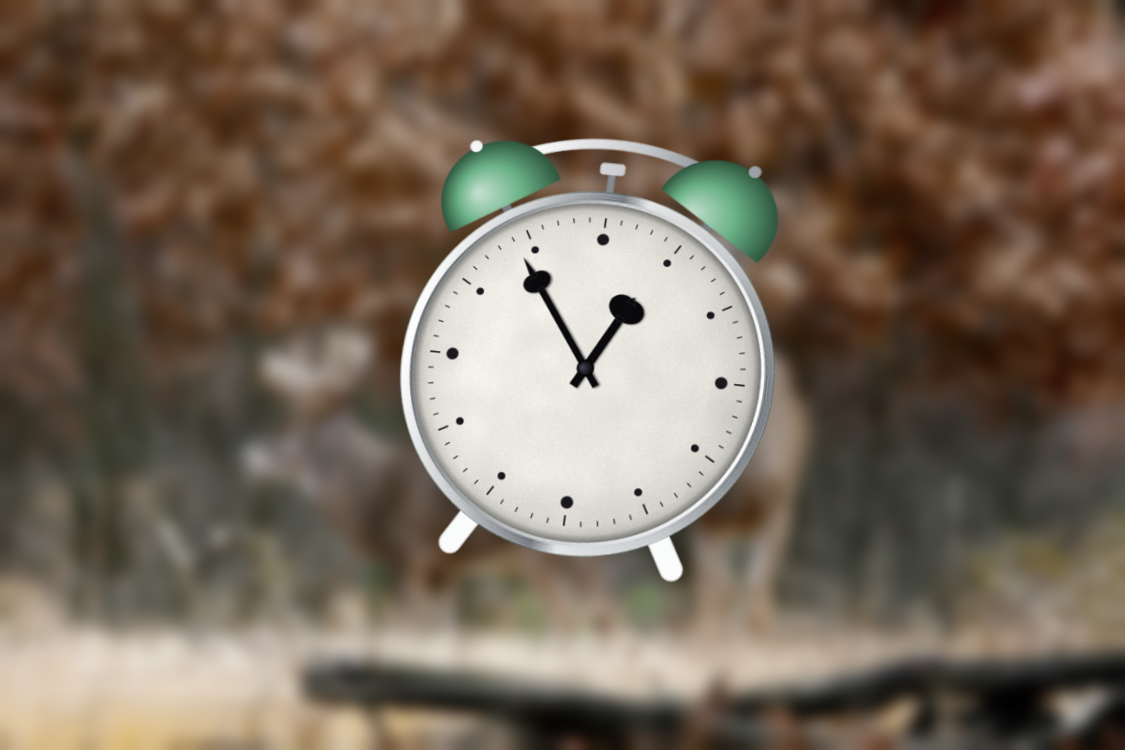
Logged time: 12.54
